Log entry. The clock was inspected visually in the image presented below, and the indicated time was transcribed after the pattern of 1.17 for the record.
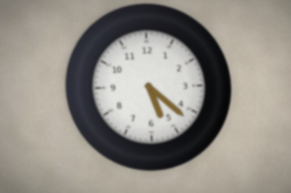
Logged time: 5.22
